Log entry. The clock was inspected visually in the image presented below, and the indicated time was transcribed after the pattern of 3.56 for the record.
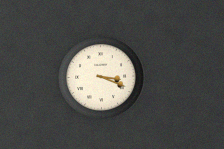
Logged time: 3.19
